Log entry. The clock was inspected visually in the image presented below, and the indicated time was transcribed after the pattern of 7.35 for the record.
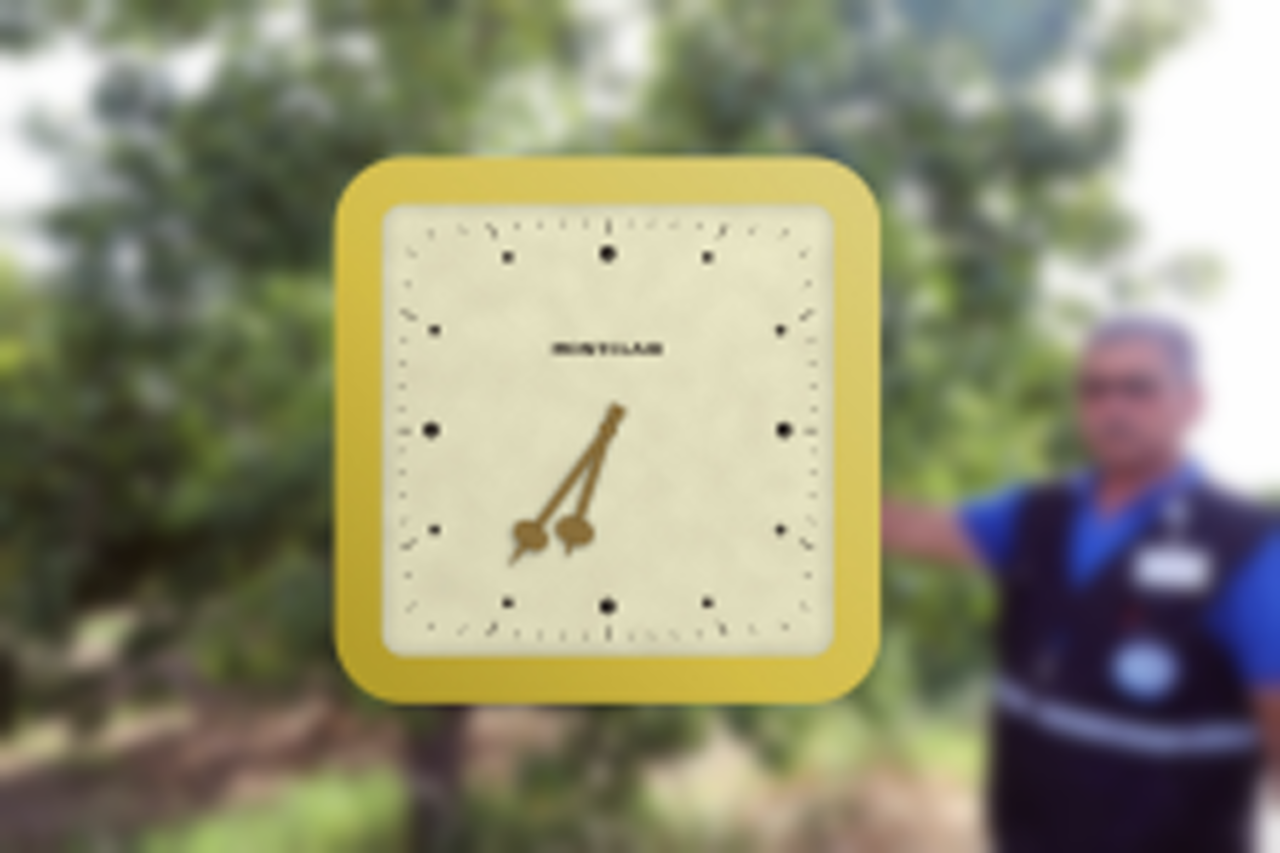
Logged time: 6.36
